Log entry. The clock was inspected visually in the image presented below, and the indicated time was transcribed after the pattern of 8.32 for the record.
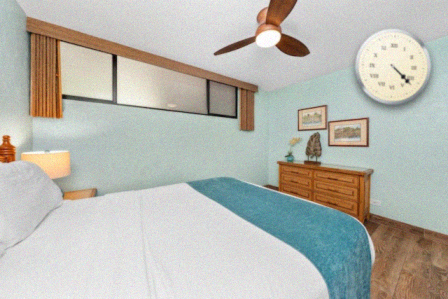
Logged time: 4.22
